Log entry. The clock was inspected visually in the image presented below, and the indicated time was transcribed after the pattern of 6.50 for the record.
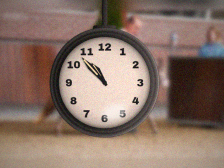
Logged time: 10.53
